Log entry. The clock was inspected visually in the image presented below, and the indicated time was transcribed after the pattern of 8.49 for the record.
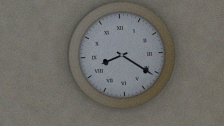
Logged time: 8.21
